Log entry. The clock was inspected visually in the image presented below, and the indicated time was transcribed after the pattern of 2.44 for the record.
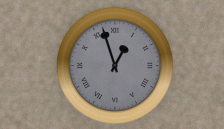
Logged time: 12.57
